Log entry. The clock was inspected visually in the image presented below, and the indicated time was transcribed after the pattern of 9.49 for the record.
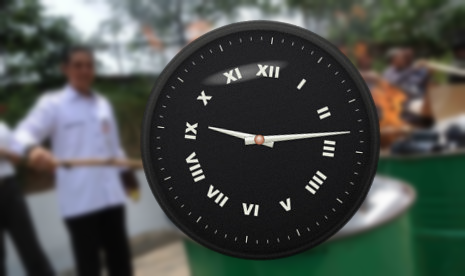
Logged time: 9.13
